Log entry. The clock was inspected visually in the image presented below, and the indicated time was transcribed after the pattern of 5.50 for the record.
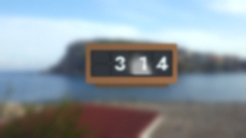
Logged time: 3.14
